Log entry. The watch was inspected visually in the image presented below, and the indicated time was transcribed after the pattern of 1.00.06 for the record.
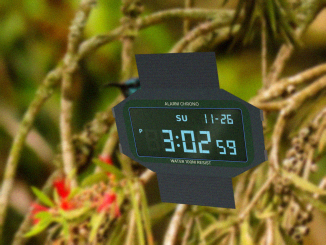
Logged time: 3.02.59
